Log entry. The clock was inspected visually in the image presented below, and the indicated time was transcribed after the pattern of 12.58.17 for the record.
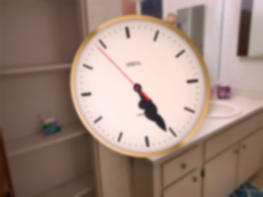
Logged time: 5.25.54
